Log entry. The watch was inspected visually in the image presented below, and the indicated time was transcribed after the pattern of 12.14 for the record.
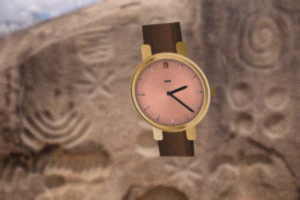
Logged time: 2.22
